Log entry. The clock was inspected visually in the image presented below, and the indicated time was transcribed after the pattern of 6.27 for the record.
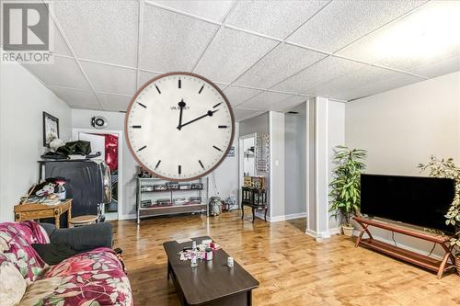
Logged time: 12.11
